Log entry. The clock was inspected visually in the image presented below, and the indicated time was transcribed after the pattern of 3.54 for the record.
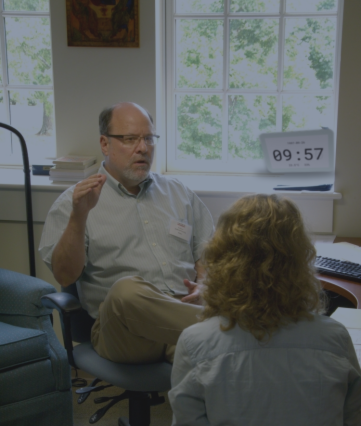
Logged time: 9.57
